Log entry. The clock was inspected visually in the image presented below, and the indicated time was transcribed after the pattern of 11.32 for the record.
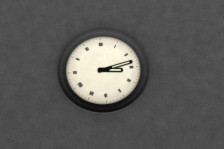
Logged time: 3.13
